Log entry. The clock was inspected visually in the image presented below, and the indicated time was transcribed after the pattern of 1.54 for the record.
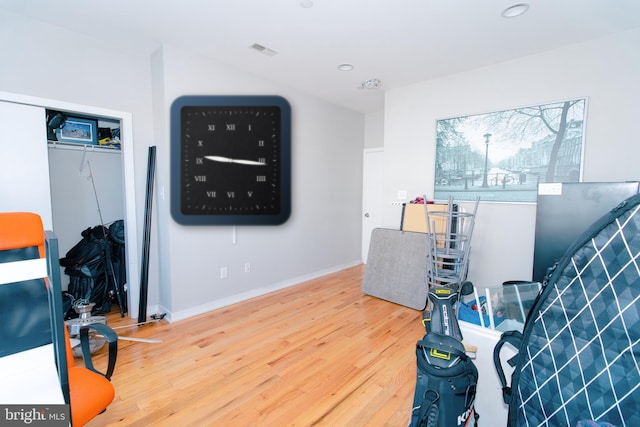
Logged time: 9.16
